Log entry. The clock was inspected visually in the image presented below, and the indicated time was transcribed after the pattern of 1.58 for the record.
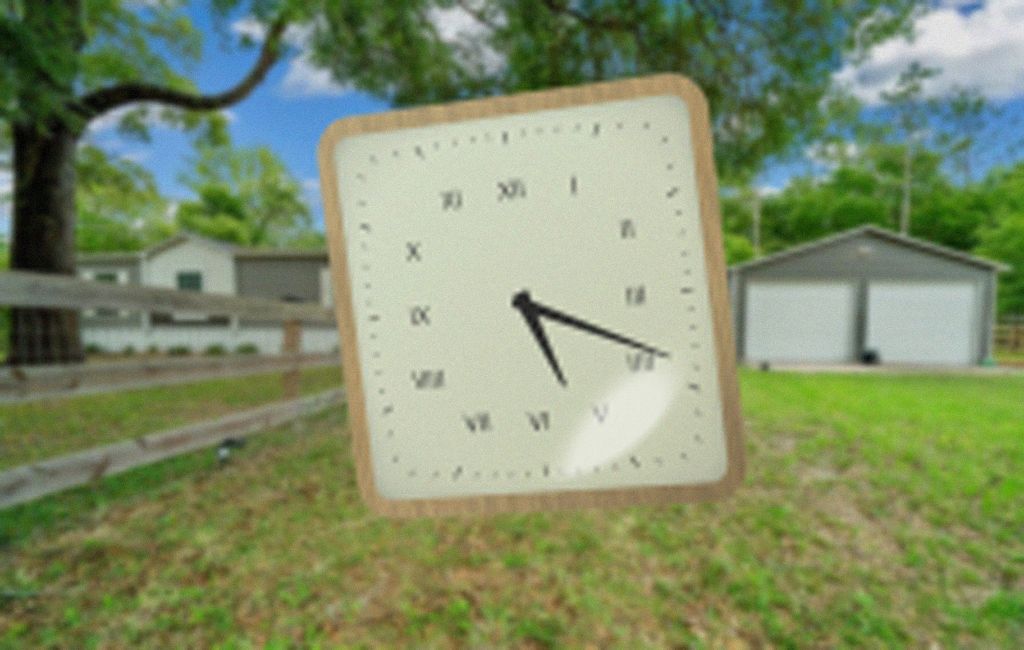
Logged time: 5.19
